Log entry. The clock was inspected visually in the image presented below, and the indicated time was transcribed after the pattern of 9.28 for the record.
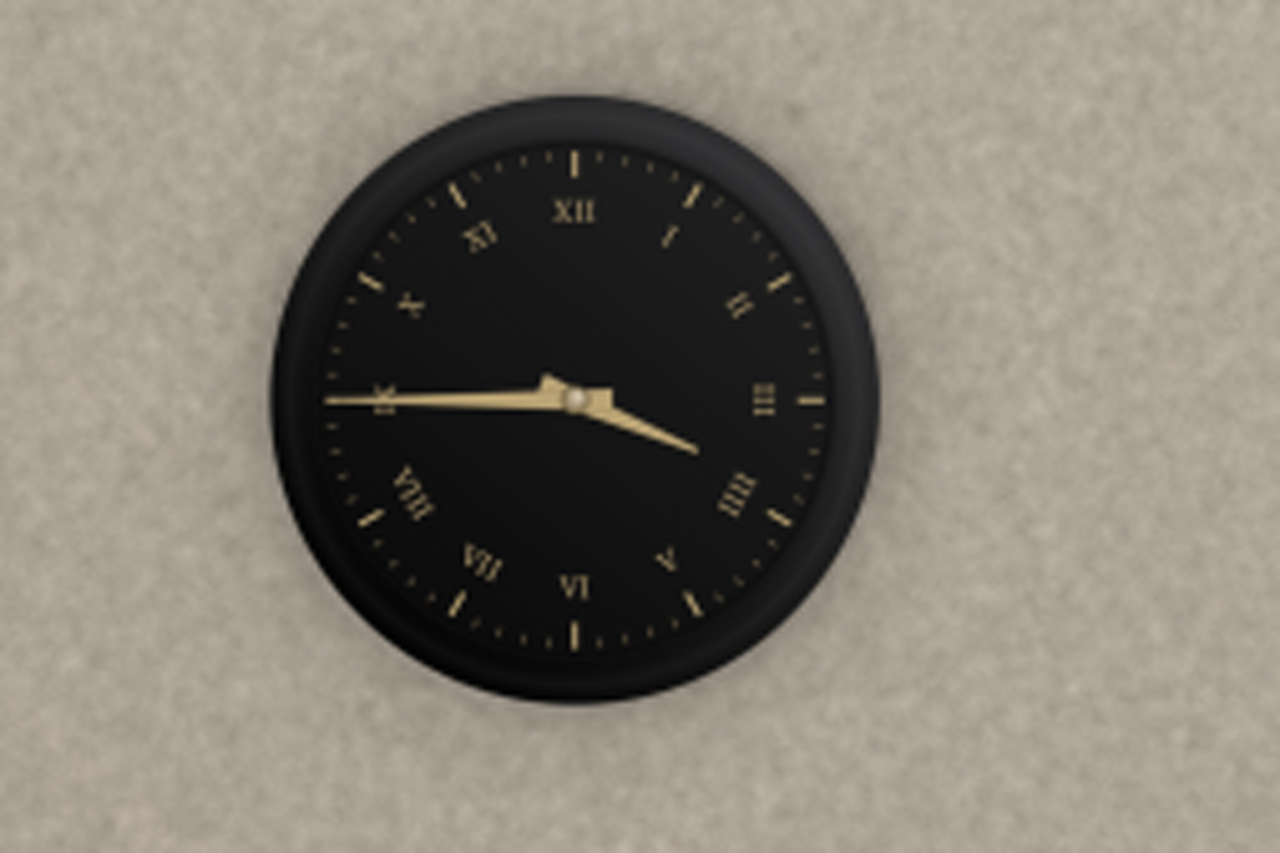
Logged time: 3.45
